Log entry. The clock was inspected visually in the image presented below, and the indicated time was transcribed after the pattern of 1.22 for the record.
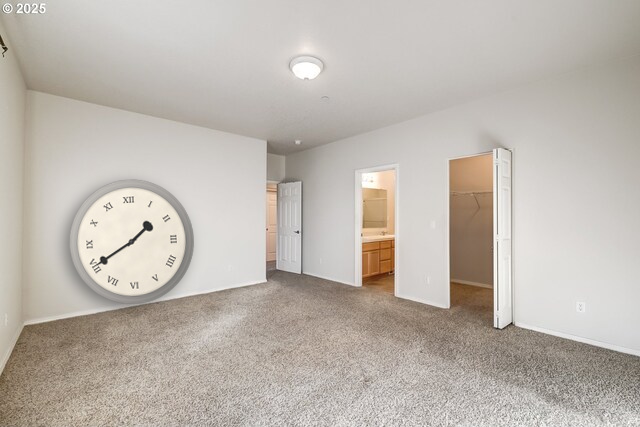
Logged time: 1.40
